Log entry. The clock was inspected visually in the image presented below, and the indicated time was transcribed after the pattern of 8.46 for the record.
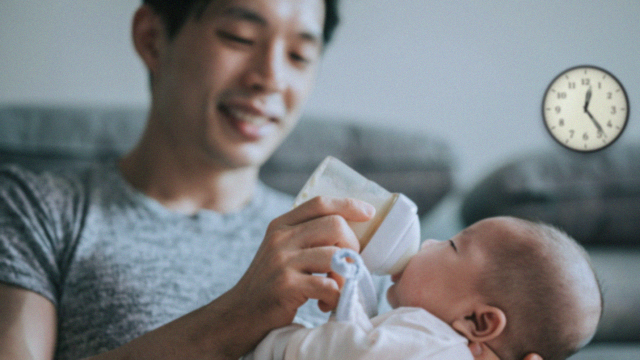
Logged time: 12.24
